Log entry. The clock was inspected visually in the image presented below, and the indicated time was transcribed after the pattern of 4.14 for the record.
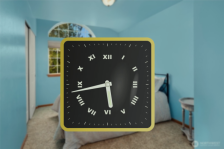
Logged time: 5.43
